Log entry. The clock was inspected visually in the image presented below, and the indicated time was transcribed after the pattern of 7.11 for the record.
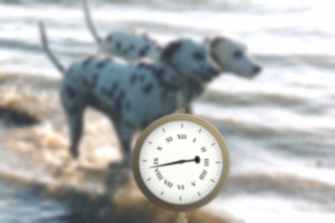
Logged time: 2.43
